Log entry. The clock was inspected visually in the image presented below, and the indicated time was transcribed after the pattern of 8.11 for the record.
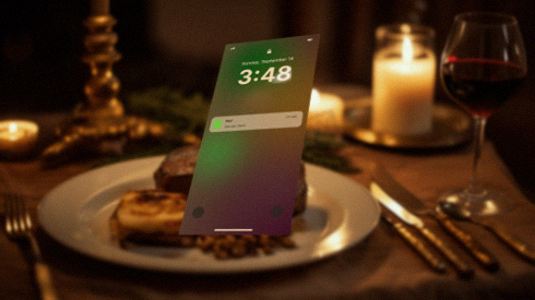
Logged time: 3.48
